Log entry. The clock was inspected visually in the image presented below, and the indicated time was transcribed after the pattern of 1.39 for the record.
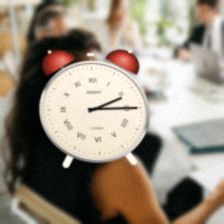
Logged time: 2.15
